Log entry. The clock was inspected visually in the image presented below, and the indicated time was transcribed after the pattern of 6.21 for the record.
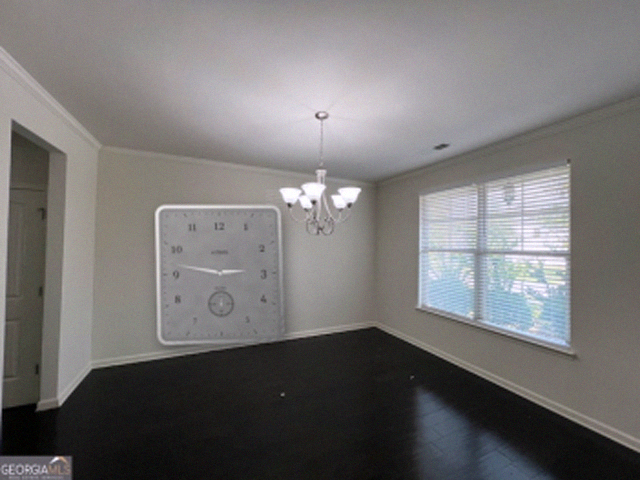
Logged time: 2.47
